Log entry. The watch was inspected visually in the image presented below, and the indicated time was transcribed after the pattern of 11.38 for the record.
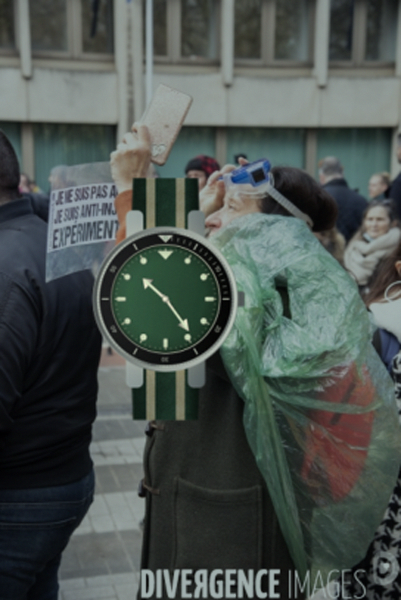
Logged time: 10.24
